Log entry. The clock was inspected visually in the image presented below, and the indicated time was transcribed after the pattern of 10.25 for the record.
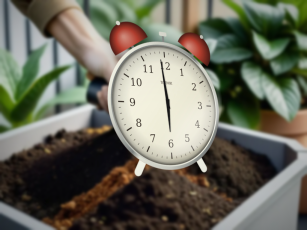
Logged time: 5.59
